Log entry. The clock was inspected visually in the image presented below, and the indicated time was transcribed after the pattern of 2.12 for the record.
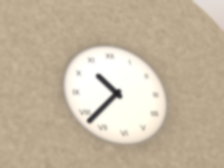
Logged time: 10.38
